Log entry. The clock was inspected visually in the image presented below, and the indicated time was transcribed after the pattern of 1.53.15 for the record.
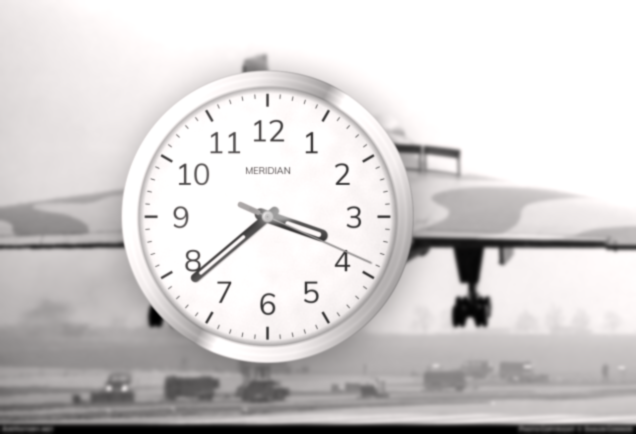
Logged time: 3.38.19
